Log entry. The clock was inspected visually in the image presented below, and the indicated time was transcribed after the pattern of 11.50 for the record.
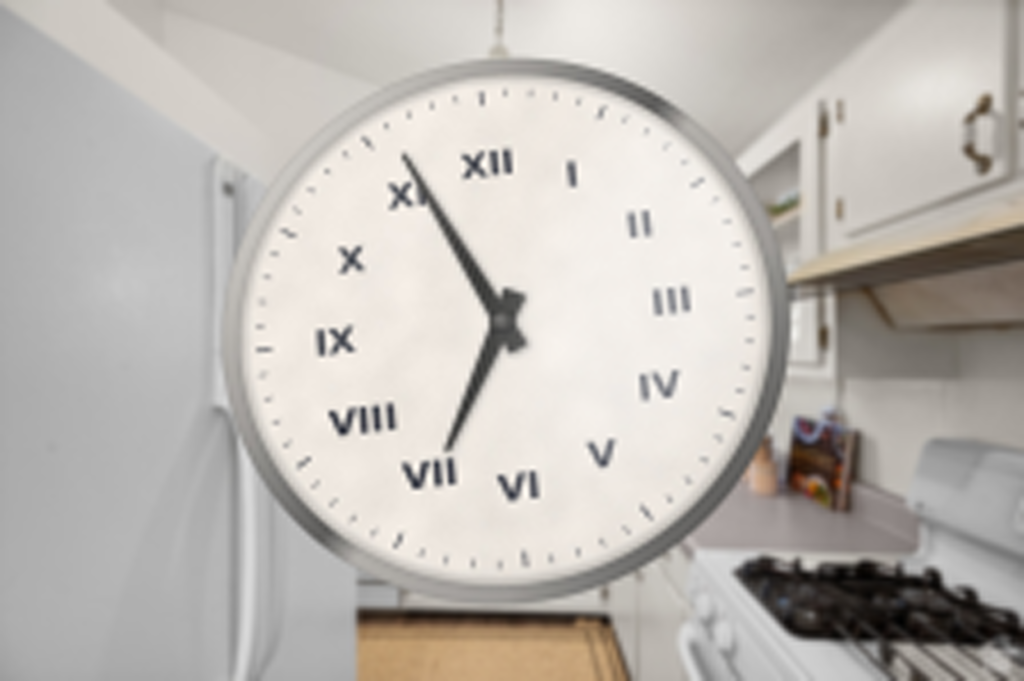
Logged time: 6.56
